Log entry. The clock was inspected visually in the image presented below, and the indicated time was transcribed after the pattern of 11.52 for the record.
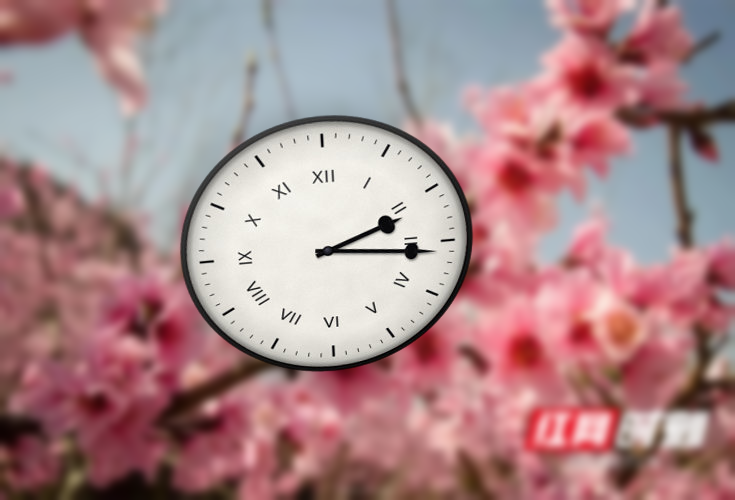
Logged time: 2.16
